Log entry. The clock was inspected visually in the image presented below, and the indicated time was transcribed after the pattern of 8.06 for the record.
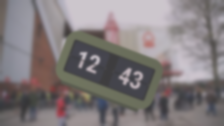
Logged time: 12.43
